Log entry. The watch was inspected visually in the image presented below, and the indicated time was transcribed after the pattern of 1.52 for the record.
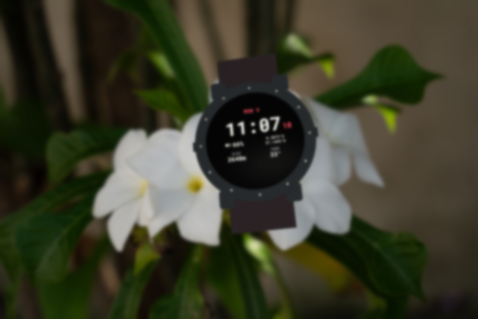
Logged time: 11.07
